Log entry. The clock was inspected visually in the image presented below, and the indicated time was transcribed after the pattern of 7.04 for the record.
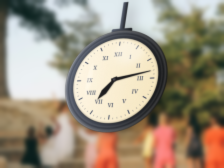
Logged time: 7.13
